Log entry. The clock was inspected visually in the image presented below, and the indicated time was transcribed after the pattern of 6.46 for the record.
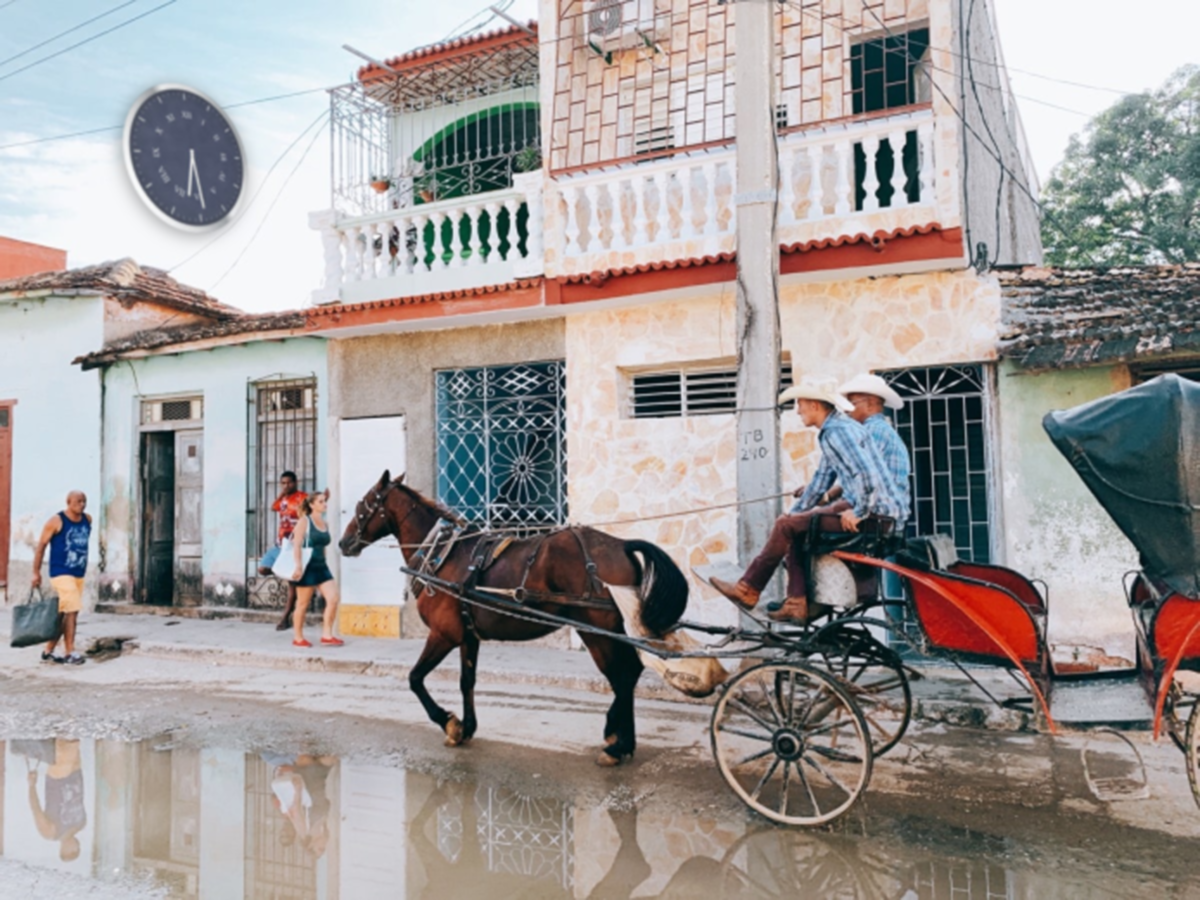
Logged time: 6.29
